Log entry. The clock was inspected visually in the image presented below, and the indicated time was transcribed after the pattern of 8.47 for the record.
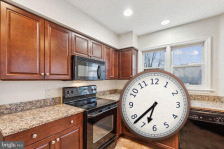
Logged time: 6.38
